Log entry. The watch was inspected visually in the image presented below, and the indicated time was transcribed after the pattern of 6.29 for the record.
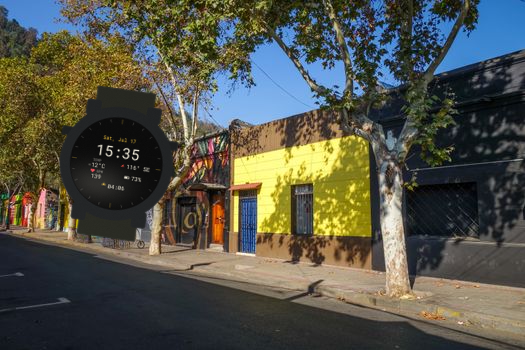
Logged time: 15.35
